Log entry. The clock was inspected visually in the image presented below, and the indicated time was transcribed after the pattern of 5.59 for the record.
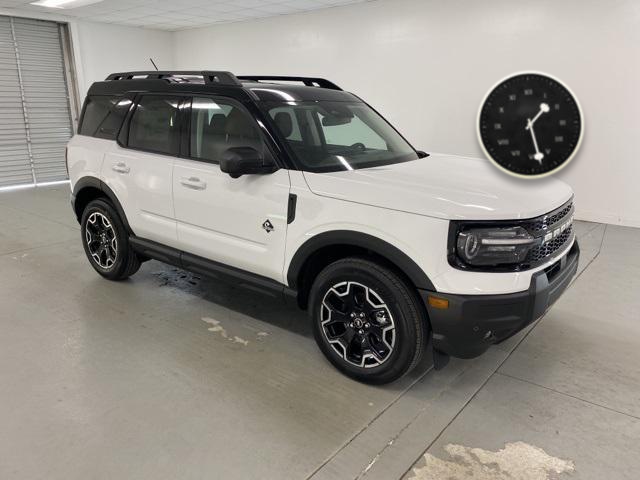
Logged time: 1.28
